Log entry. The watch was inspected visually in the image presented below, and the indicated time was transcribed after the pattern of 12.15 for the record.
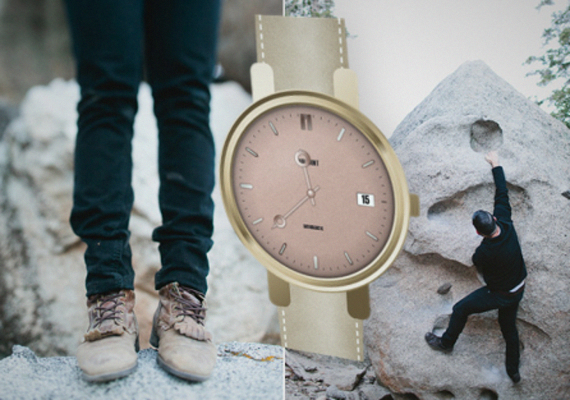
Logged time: 11.38
